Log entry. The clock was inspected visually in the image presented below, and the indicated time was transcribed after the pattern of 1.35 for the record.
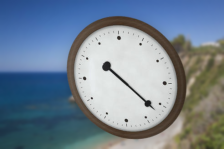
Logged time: 10.22
